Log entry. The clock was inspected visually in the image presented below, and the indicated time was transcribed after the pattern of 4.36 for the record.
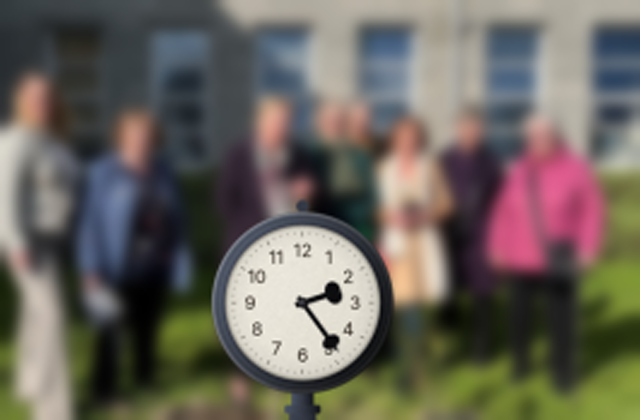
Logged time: 2.24
